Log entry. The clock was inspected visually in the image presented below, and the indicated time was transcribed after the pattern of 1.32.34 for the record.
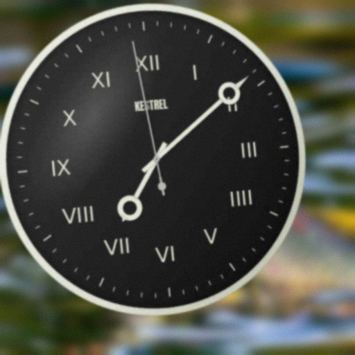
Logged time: 7.08.59
